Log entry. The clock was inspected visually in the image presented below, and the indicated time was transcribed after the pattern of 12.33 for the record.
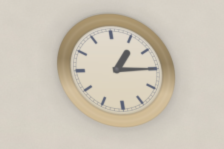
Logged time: 1.15
